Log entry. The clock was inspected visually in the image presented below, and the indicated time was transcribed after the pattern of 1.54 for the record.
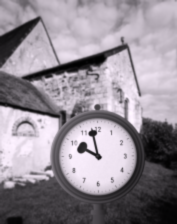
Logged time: 9.58
